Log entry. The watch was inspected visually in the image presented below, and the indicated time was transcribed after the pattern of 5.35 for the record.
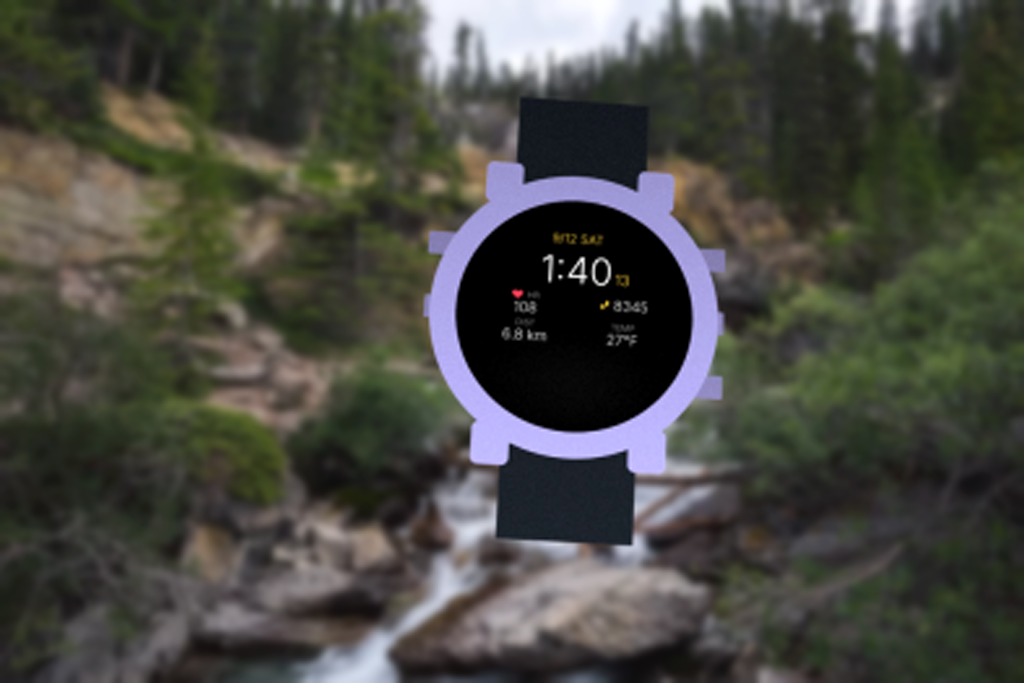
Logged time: 1.40
